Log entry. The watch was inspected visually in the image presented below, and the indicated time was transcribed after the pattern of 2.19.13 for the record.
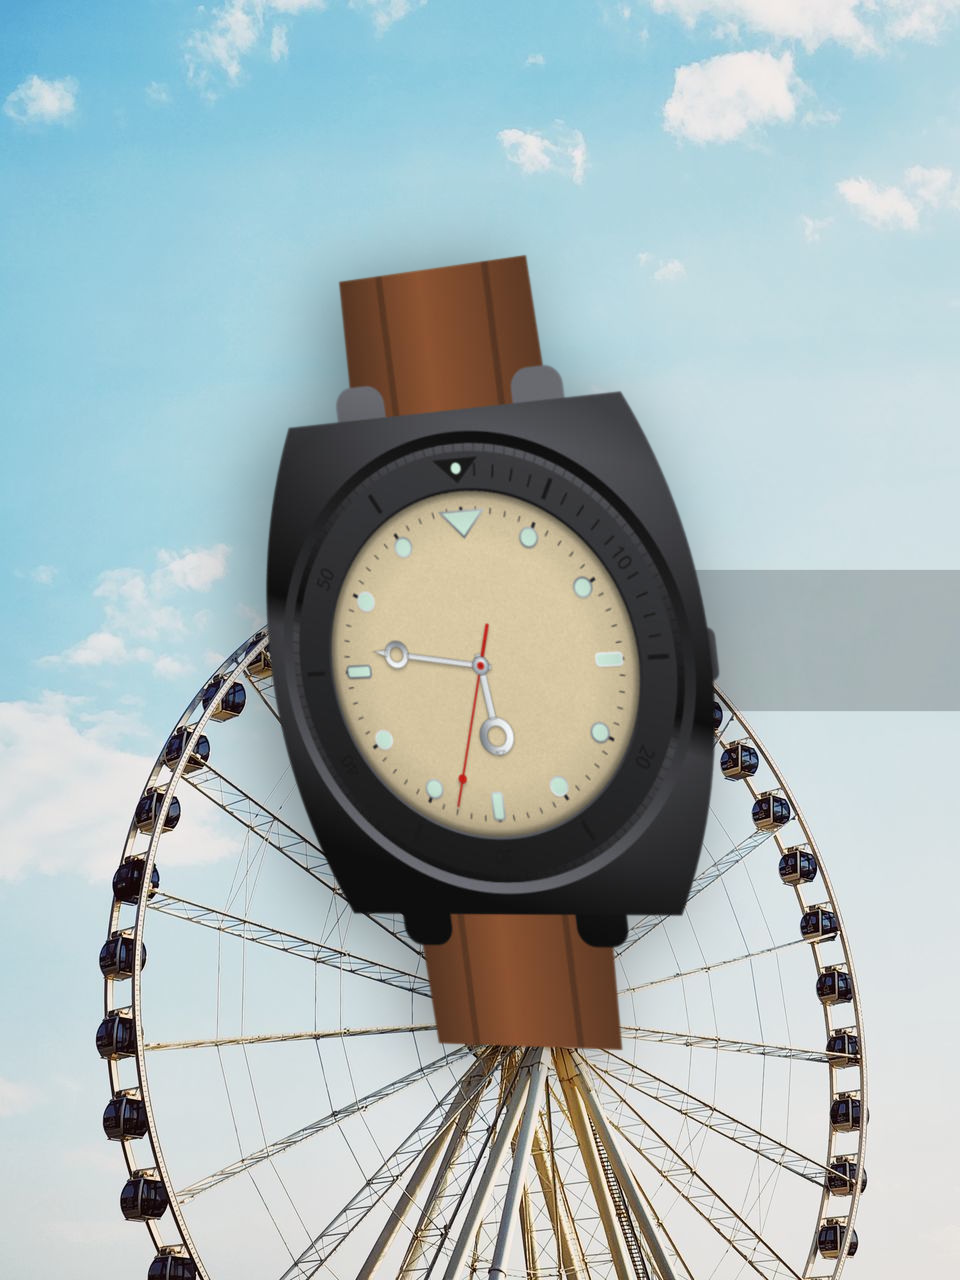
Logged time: 5.46.33
